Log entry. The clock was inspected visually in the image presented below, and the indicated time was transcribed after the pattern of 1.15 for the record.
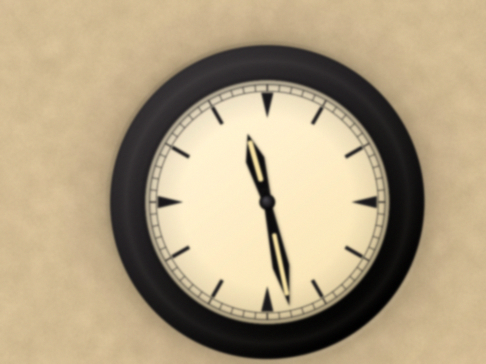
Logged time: 11.28
